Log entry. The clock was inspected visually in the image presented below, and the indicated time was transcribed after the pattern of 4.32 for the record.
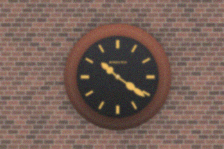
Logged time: 10.21
